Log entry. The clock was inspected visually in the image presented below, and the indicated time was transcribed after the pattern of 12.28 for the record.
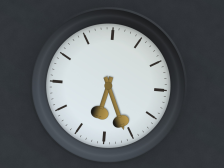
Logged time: 6.26
